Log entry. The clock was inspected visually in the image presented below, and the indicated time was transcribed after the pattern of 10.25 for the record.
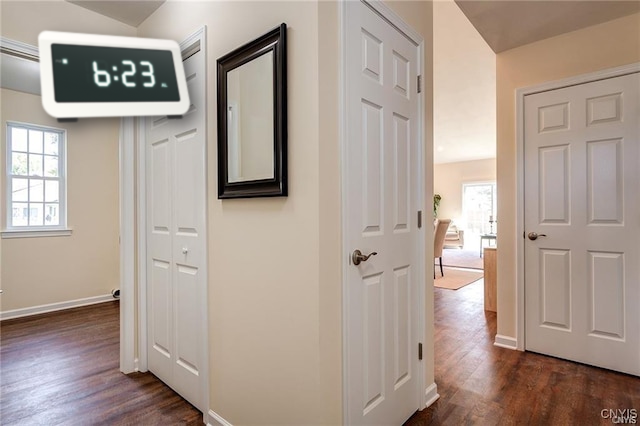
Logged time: 6.23
